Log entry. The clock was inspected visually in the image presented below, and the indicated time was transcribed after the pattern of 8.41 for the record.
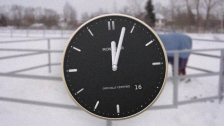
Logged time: 12.03
